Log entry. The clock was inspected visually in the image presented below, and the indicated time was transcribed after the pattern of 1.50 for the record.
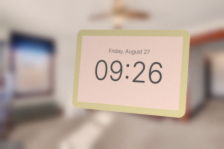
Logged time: 9.26
